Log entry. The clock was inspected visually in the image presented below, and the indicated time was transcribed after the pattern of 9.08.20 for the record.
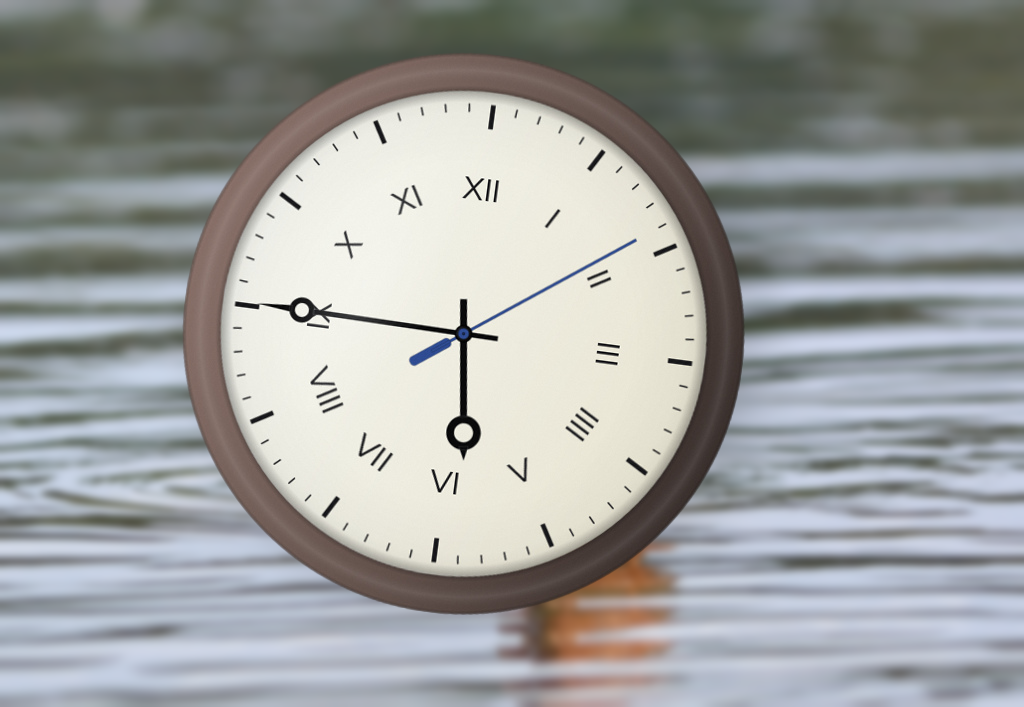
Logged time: 5.45.09
